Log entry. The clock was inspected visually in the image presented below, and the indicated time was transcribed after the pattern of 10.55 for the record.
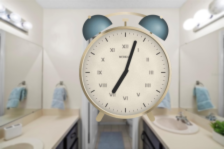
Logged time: 7.03
